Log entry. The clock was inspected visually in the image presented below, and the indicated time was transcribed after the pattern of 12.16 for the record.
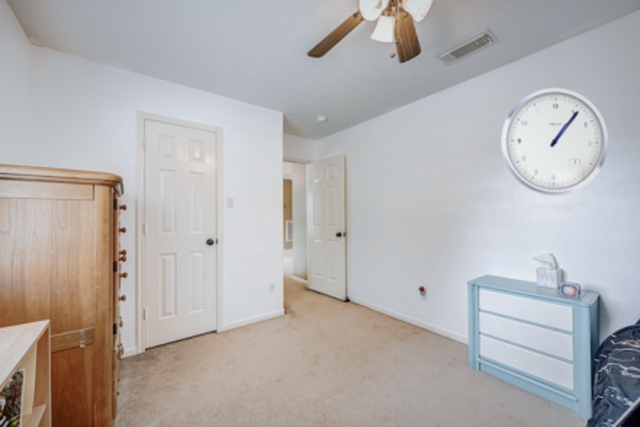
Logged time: 1.06
